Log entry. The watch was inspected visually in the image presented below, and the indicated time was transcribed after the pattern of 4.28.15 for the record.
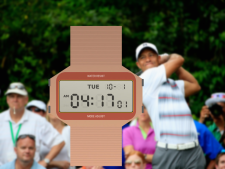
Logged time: 4.17.01
